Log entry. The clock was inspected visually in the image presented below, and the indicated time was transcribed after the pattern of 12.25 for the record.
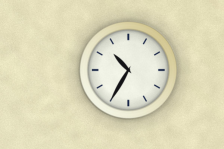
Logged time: 10.35
